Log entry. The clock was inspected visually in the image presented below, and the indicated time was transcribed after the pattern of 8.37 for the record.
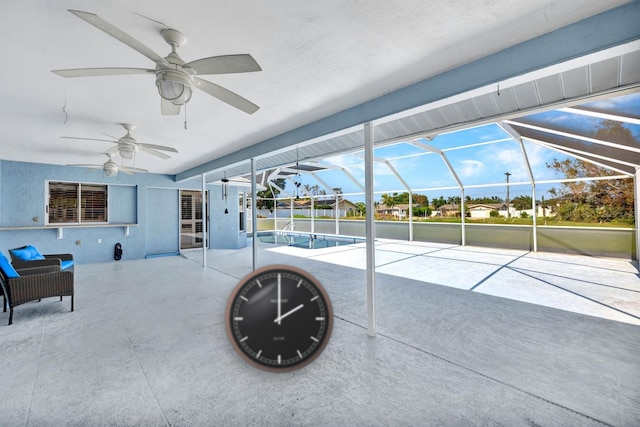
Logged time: 2.00
